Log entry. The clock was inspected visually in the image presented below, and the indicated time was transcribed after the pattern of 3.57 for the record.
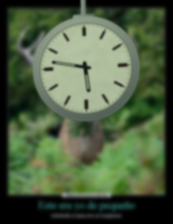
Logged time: 5.47
